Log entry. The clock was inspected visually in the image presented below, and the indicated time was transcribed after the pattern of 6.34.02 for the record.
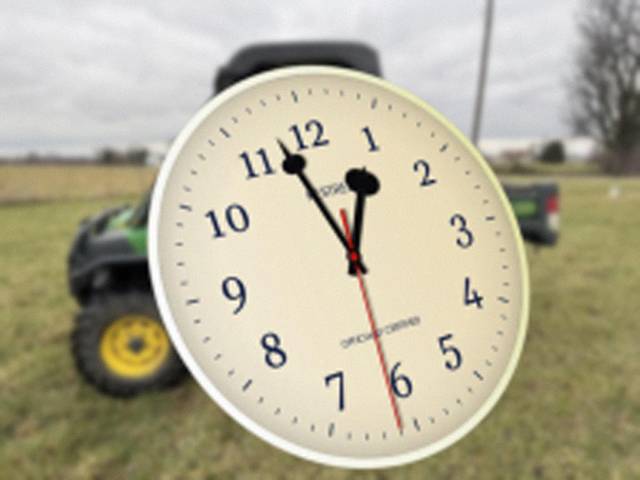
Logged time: 12.57.31
